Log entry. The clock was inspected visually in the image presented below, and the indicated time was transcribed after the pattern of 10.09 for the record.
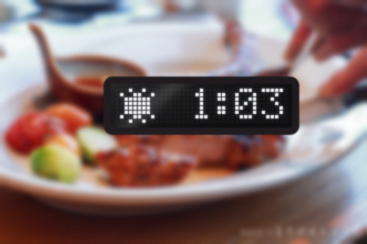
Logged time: 1.03
